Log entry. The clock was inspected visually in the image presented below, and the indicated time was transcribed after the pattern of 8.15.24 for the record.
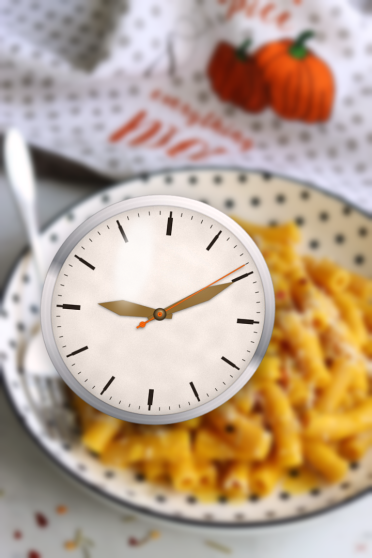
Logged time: 9.10.09
